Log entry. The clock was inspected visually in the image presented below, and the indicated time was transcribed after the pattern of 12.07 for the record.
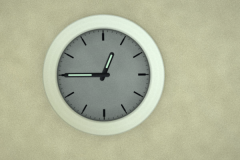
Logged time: 12.45
